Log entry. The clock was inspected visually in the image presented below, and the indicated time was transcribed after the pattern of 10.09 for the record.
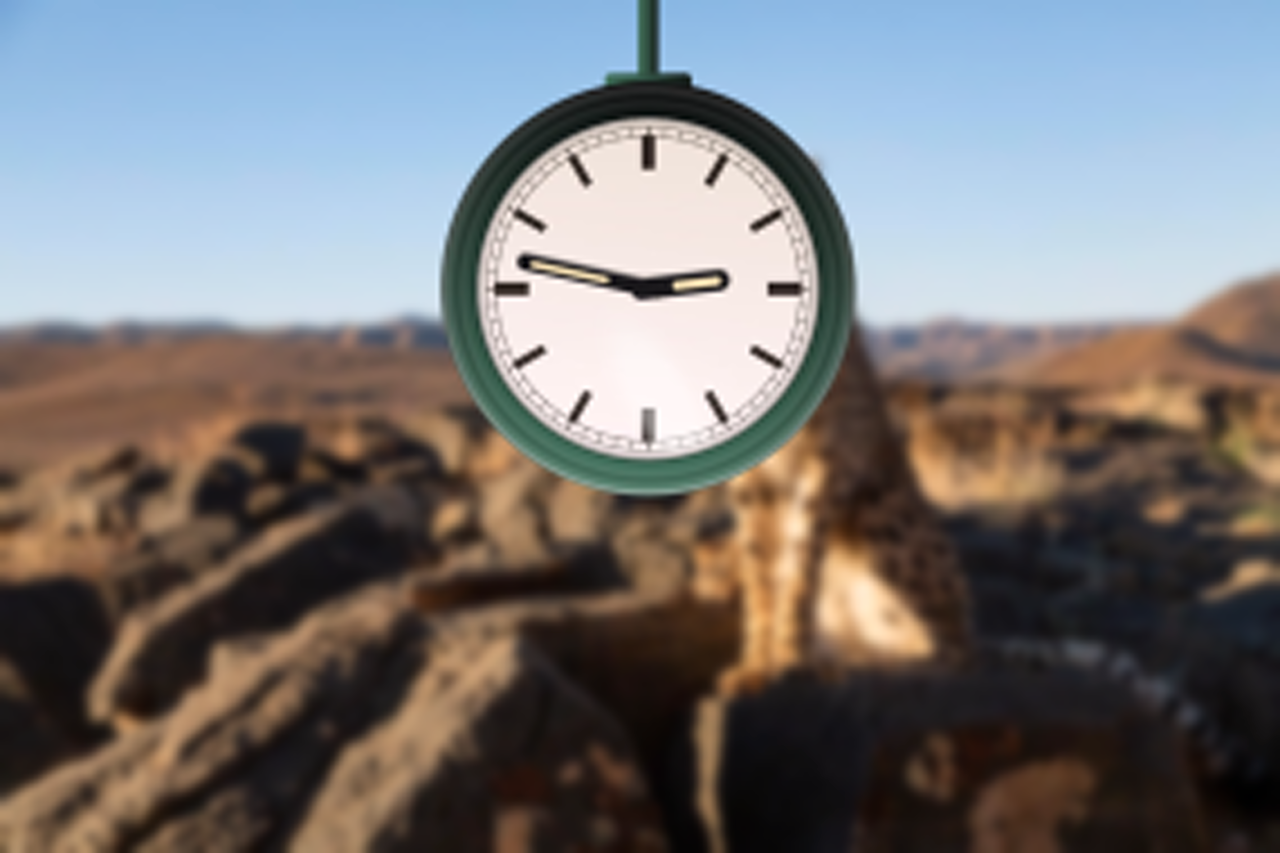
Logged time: 2.47
